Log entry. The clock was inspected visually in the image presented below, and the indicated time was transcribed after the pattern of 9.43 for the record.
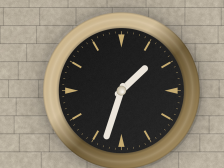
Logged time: 1.33
